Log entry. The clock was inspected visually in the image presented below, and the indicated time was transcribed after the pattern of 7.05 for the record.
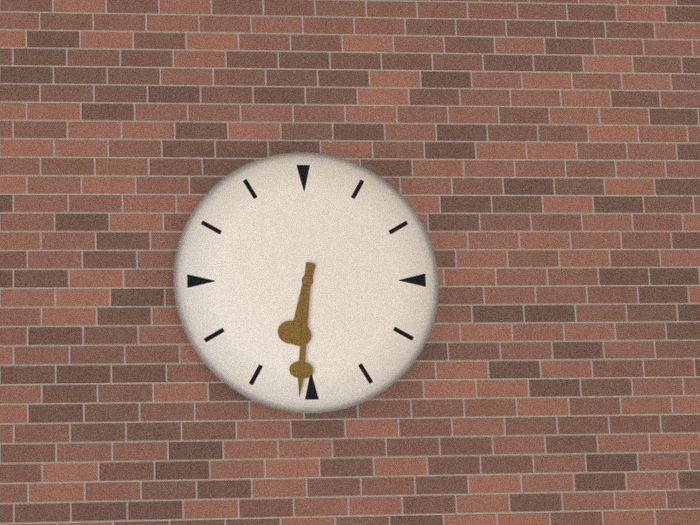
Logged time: 6.31
